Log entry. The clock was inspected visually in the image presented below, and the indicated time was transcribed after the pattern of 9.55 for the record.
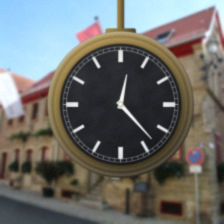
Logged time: 12.23
